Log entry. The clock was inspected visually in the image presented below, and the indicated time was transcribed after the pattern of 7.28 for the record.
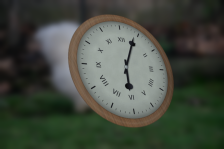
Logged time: 6.04
